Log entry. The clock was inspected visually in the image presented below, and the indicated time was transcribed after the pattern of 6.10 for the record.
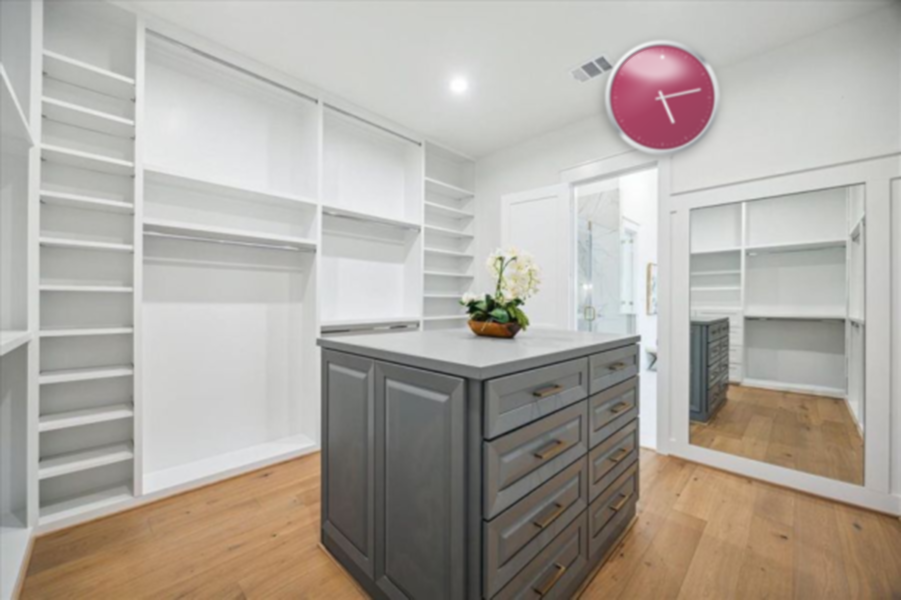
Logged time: 5.13
